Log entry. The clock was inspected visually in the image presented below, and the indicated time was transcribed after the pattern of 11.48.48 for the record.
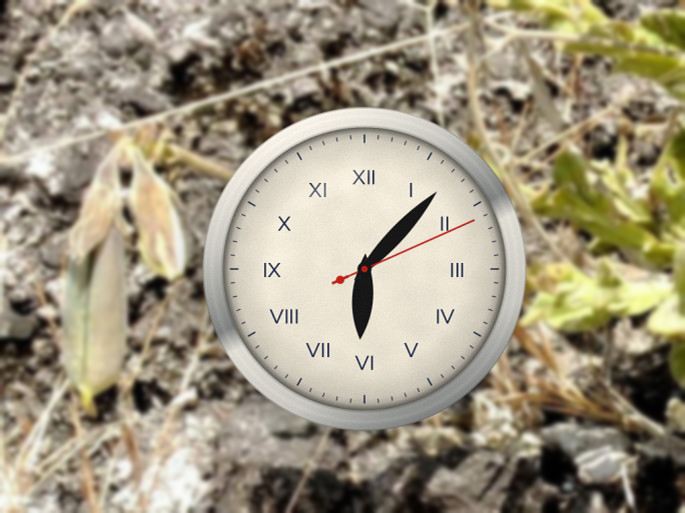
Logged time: 6.07.11
